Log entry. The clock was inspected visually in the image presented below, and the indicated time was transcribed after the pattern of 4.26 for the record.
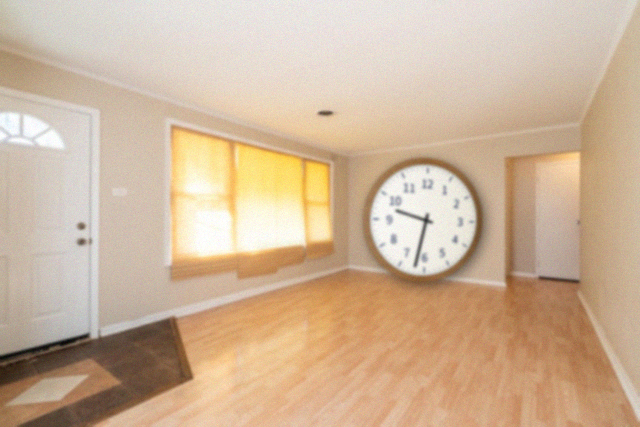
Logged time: 9.32
